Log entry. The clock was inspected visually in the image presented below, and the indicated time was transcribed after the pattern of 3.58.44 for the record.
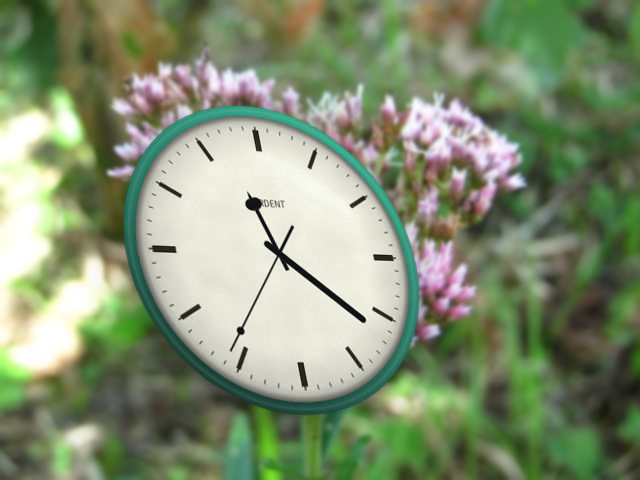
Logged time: 11.21.36
